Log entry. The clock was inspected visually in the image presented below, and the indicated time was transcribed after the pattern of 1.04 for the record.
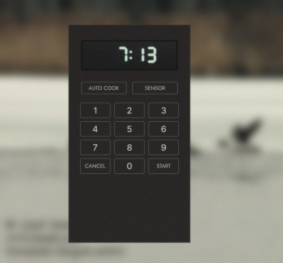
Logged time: 7.13
